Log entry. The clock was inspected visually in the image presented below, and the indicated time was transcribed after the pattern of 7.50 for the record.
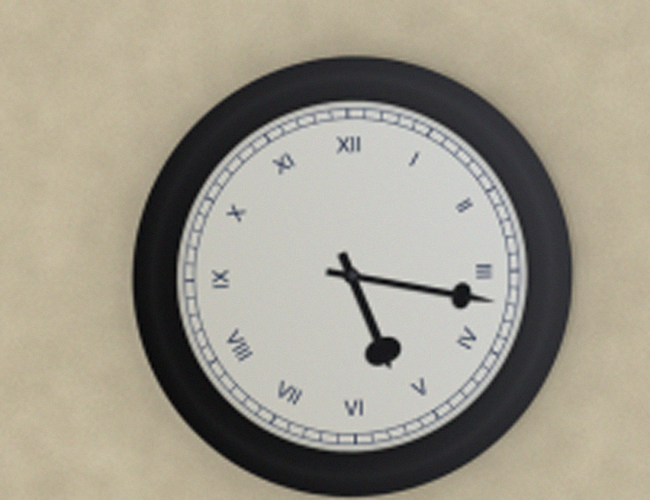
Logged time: 5.17
